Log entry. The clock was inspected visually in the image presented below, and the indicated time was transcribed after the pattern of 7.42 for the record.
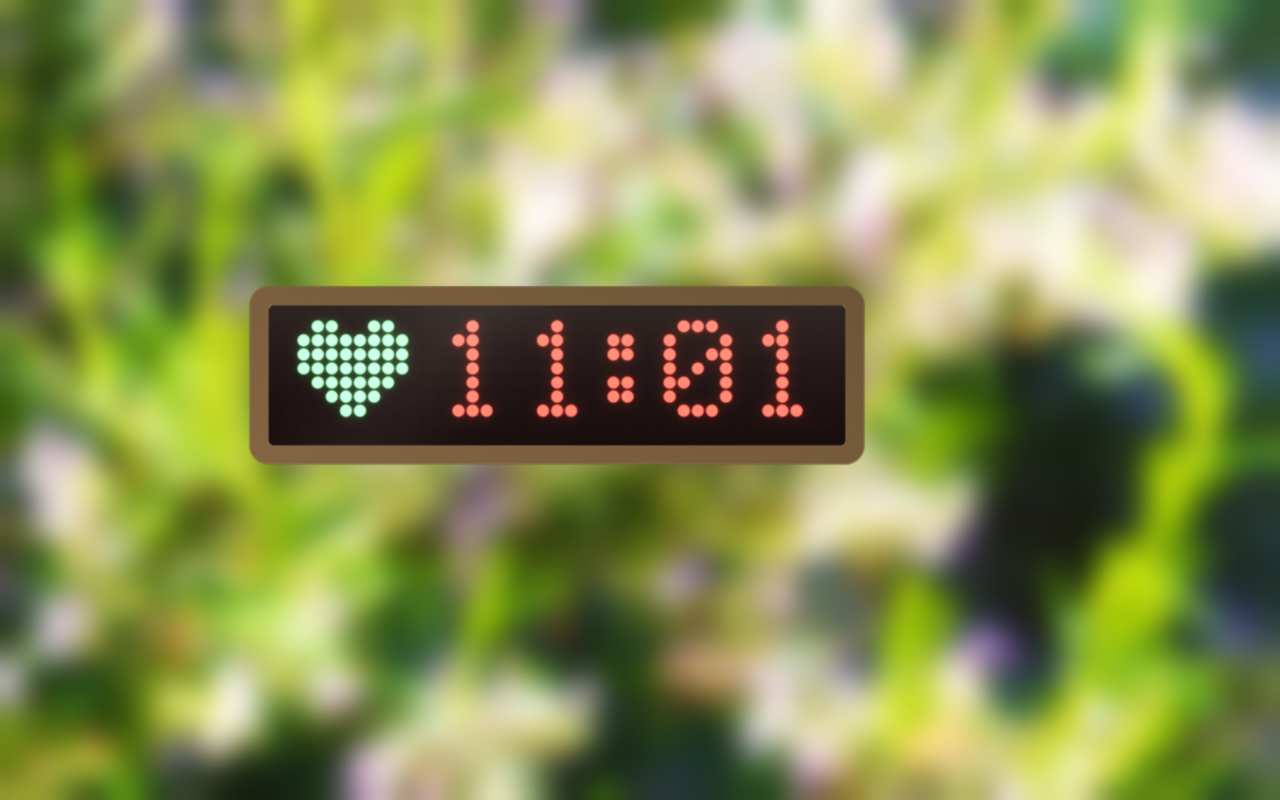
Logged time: 11.01
